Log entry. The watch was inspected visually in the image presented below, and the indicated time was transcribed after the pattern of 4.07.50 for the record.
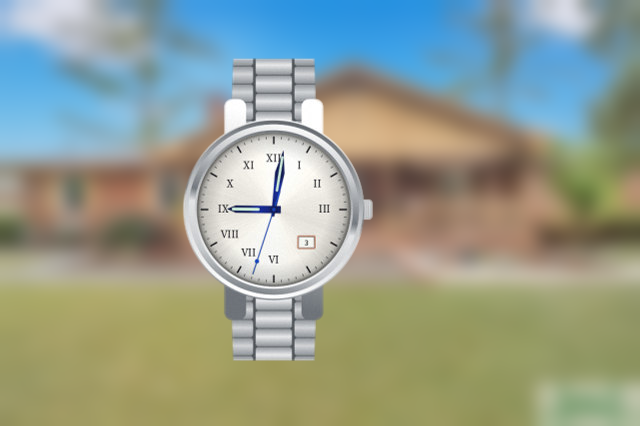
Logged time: 9.01.33
